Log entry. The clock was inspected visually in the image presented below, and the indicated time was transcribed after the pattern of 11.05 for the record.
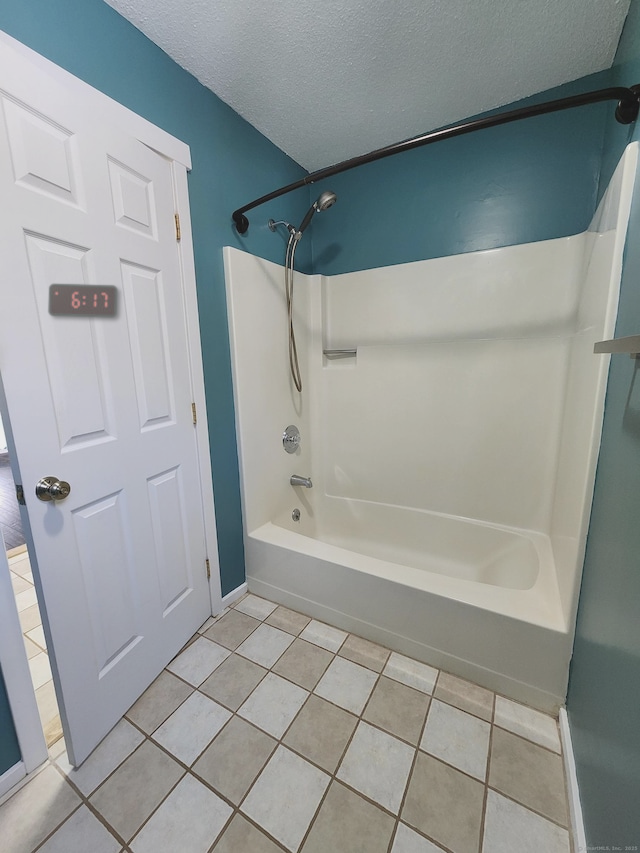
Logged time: 6.17
